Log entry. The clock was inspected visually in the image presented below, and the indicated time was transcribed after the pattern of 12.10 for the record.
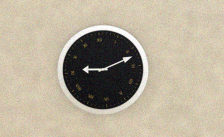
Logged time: 9.12
